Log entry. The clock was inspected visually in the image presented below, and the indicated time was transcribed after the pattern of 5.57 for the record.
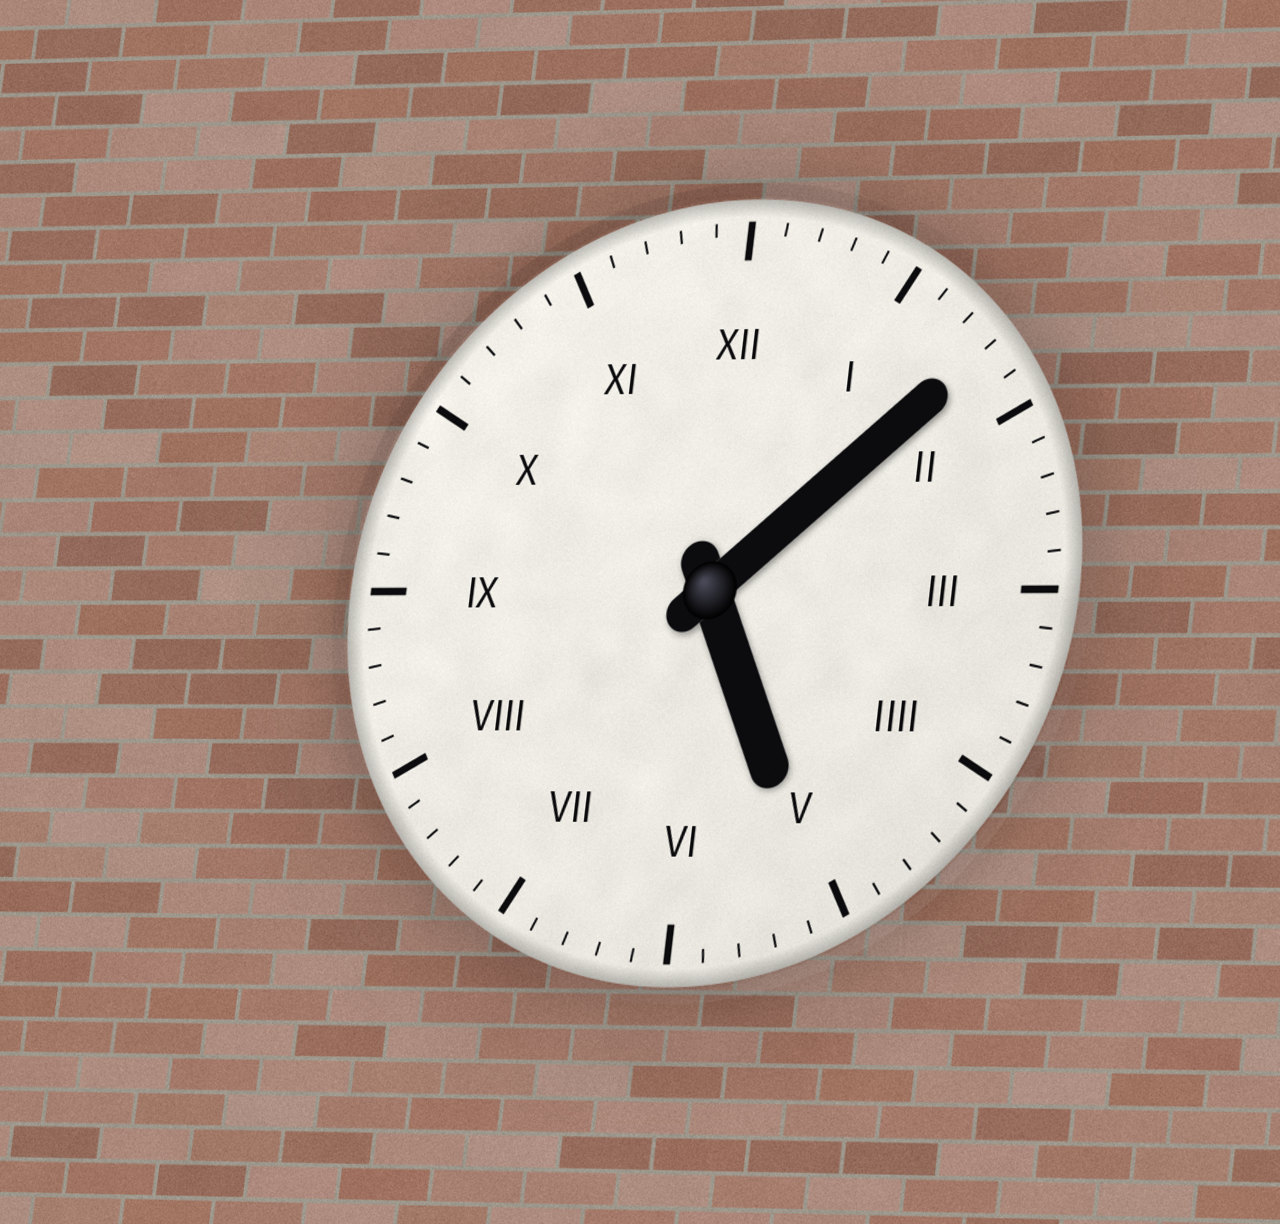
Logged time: 5.08
